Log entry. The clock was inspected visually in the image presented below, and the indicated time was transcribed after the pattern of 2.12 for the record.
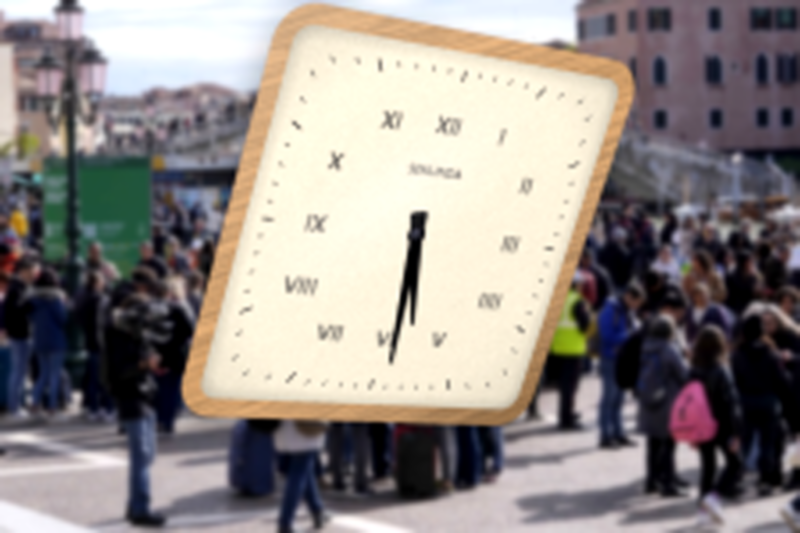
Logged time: 5.29
